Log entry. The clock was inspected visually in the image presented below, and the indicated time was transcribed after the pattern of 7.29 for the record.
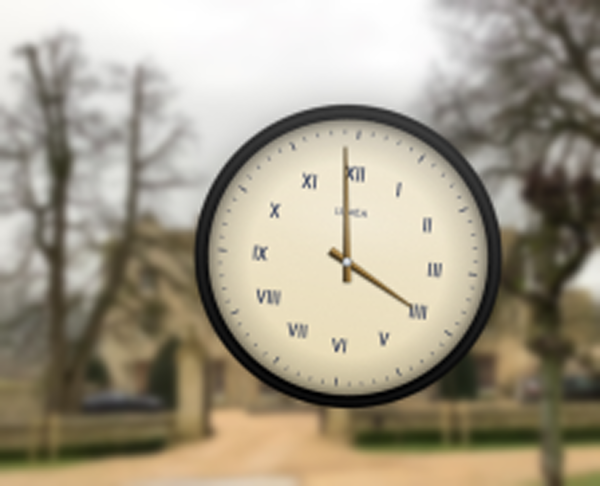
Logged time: 3.59
